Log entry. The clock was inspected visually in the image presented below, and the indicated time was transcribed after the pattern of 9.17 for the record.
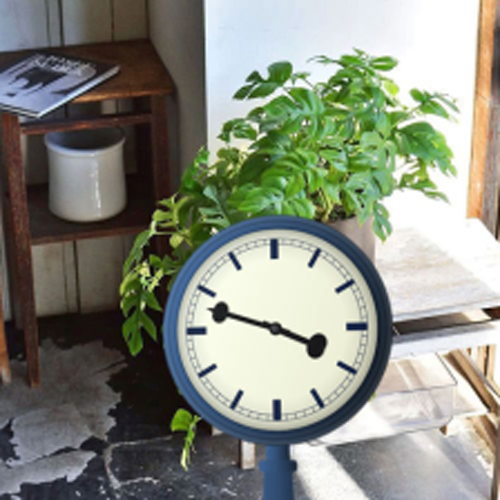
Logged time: 3.48
